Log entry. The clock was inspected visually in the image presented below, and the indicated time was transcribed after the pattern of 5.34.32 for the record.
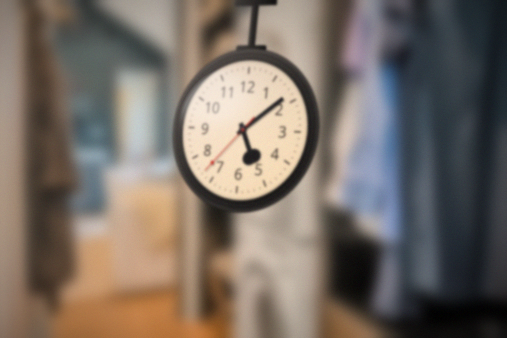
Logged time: 5.08.37
